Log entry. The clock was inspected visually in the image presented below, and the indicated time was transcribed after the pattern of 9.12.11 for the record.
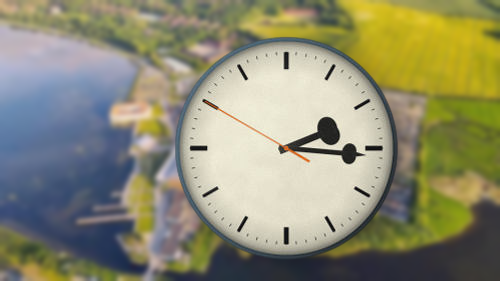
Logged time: 2.15.50
